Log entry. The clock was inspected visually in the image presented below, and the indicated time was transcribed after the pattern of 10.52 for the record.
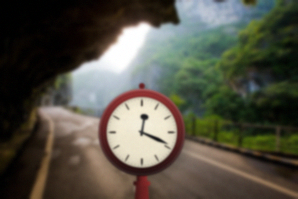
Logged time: 12.19
